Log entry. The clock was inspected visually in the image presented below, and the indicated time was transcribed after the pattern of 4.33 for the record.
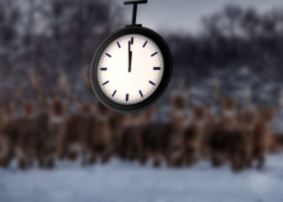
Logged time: 11.59
